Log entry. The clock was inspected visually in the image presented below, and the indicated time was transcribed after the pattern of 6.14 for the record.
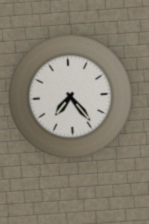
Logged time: 7.24
